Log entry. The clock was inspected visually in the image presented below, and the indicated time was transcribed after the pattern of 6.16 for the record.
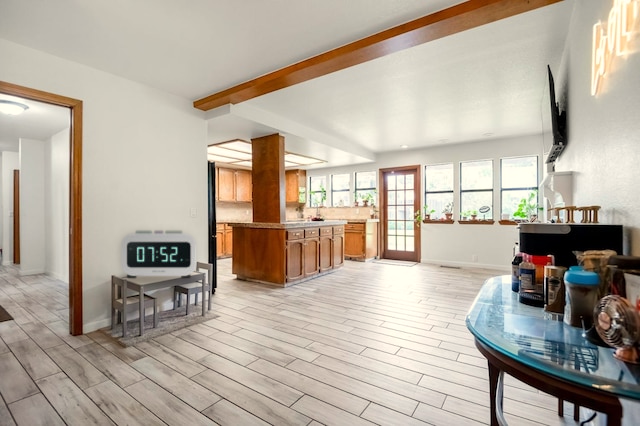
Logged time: 7.52
